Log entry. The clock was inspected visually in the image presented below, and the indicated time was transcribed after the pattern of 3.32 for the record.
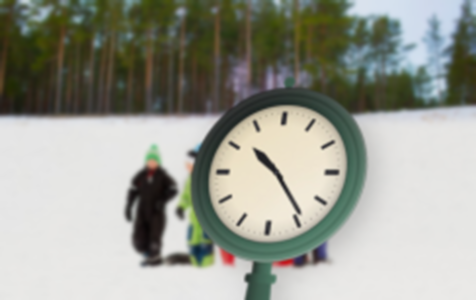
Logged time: 10.24
